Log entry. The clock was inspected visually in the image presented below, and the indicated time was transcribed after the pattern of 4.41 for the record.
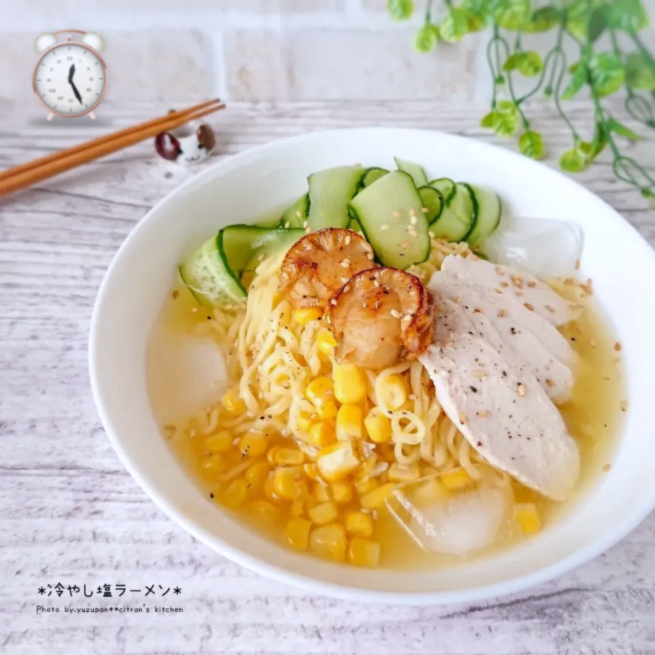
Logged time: 12.26
